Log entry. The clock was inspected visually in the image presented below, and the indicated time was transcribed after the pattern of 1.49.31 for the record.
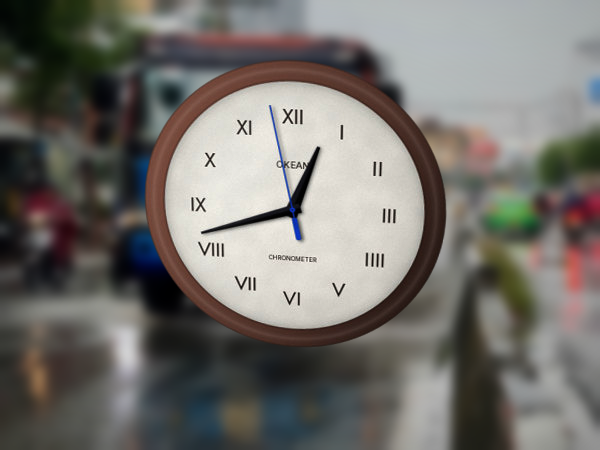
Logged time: 12.41.58
